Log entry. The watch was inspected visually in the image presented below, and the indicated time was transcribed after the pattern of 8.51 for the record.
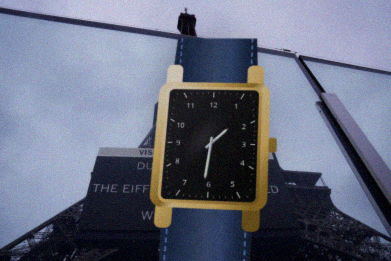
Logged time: 1.31
